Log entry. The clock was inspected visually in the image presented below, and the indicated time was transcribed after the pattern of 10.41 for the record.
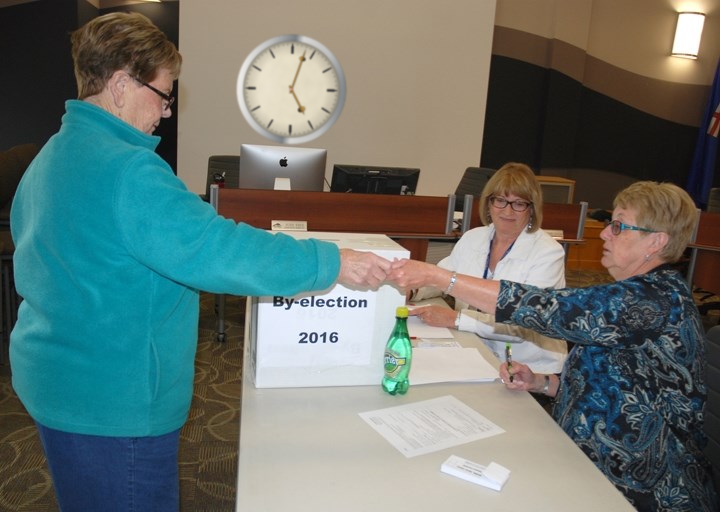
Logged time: 5.03
